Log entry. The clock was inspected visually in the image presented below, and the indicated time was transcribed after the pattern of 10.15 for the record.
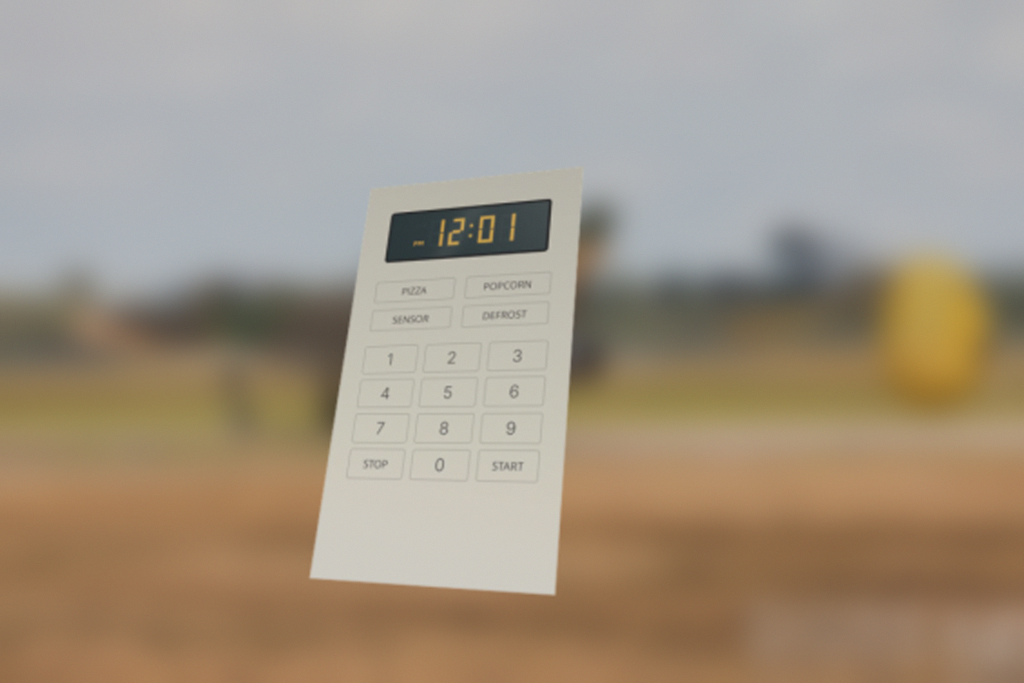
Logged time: 12.01
